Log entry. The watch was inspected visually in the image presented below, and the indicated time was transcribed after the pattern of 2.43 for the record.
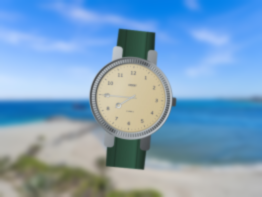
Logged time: 7.45
